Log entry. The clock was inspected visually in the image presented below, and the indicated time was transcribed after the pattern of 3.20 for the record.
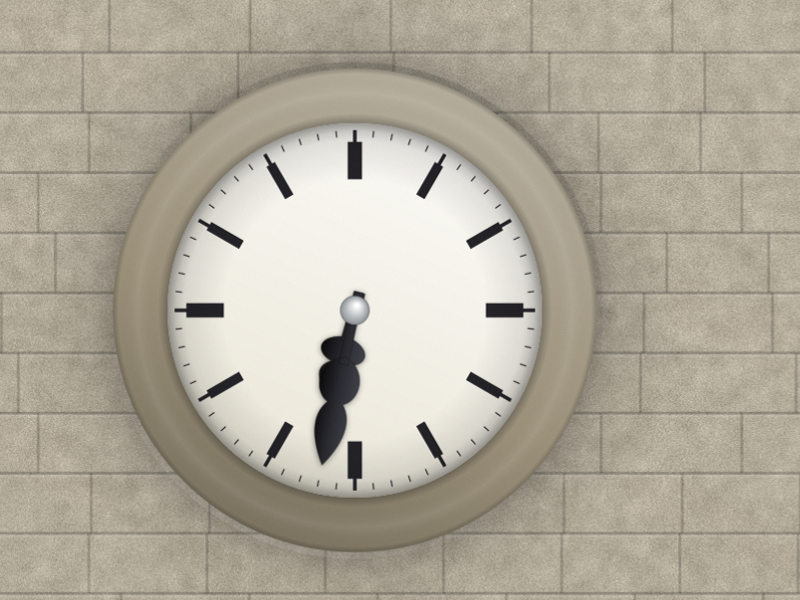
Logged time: 6.32
